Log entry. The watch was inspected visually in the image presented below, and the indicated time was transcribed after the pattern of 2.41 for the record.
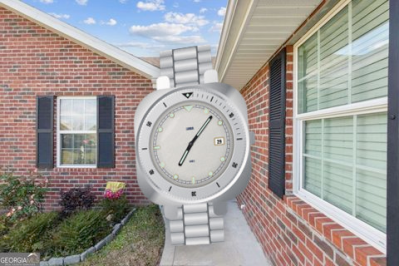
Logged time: 7.07
